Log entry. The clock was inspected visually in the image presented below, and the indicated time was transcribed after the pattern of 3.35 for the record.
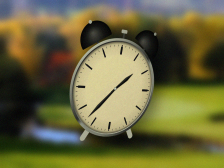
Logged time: 1.37
